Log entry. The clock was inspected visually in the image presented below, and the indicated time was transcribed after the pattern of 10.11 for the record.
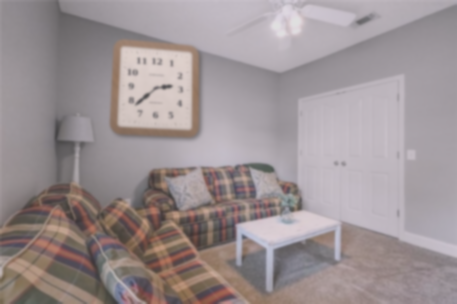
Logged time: 2.38
